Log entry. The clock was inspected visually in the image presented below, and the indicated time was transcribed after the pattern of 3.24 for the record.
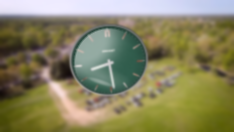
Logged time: 8.29
